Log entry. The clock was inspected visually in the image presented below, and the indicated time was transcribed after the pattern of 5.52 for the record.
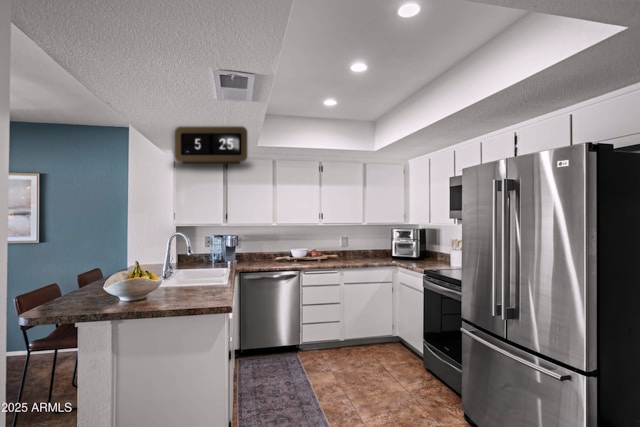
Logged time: 5.25
